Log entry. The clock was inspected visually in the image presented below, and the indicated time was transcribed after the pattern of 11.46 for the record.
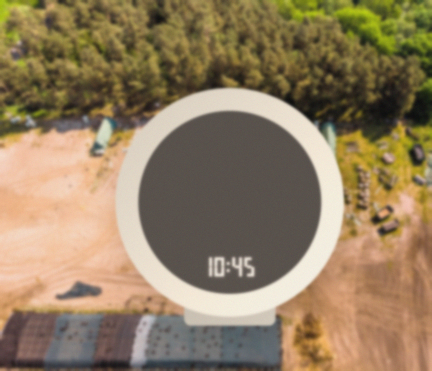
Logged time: 10.45
